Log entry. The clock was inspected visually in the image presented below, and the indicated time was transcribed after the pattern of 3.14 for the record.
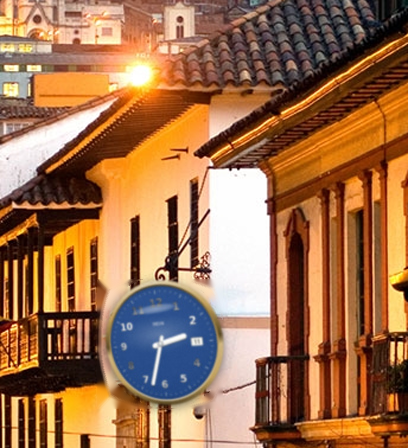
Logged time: 2.33
